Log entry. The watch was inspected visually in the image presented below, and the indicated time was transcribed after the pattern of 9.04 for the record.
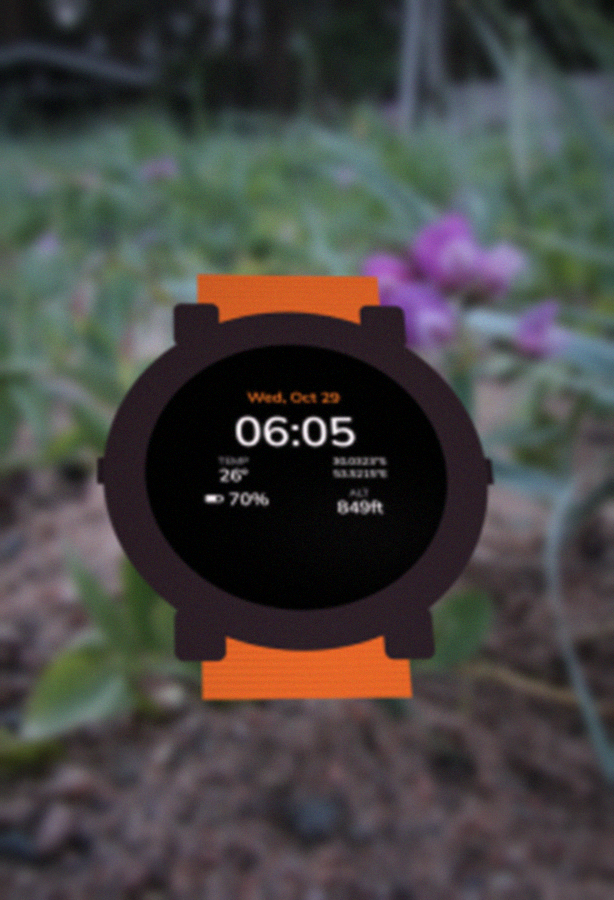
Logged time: 6.05
